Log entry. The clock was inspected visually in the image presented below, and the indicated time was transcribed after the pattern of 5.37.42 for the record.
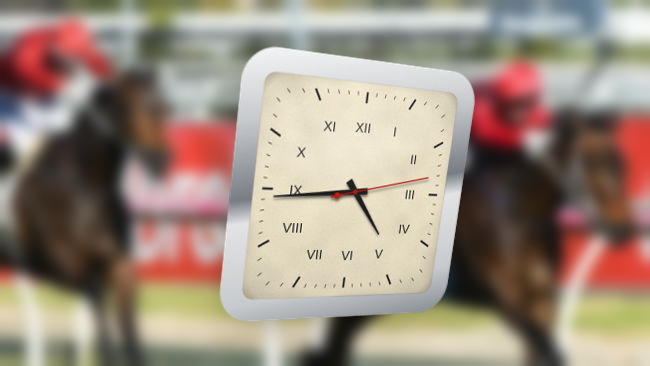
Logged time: 4.44.13
